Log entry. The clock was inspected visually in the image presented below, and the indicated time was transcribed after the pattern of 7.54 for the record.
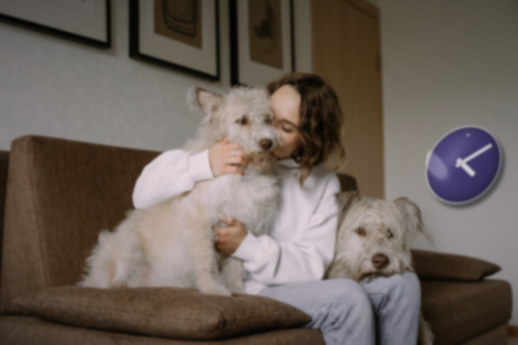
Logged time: 4.09
